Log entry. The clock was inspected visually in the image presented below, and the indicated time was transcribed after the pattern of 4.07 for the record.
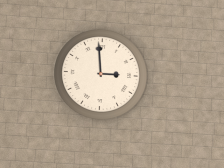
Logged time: 2.59
